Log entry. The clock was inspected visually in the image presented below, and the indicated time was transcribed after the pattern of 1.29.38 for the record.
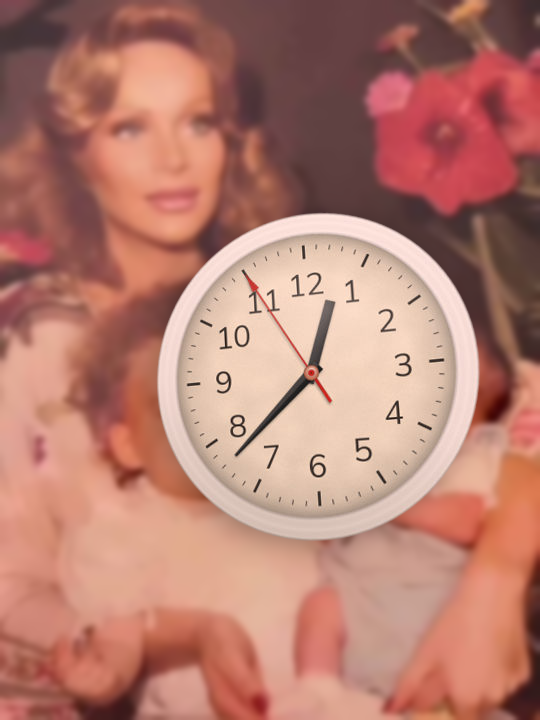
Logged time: 12.37.55
